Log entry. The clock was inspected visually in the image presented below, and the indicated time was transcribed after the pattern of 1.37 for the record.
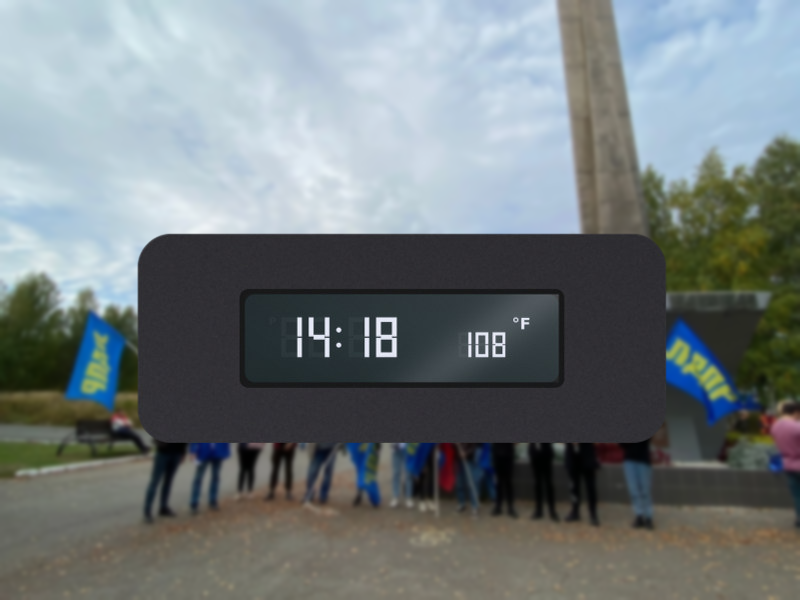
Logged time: 14.18
